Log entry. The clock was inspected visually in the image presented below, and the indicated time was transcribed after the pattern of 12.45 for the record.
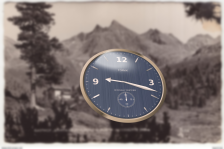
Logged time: 9.18
